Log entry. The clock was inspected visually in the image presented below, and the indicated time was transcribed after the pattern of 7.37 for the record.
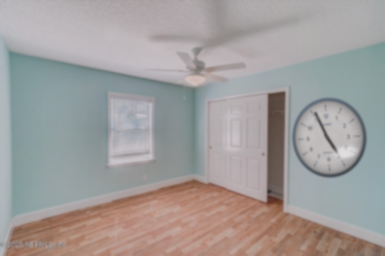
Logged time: 4.56
